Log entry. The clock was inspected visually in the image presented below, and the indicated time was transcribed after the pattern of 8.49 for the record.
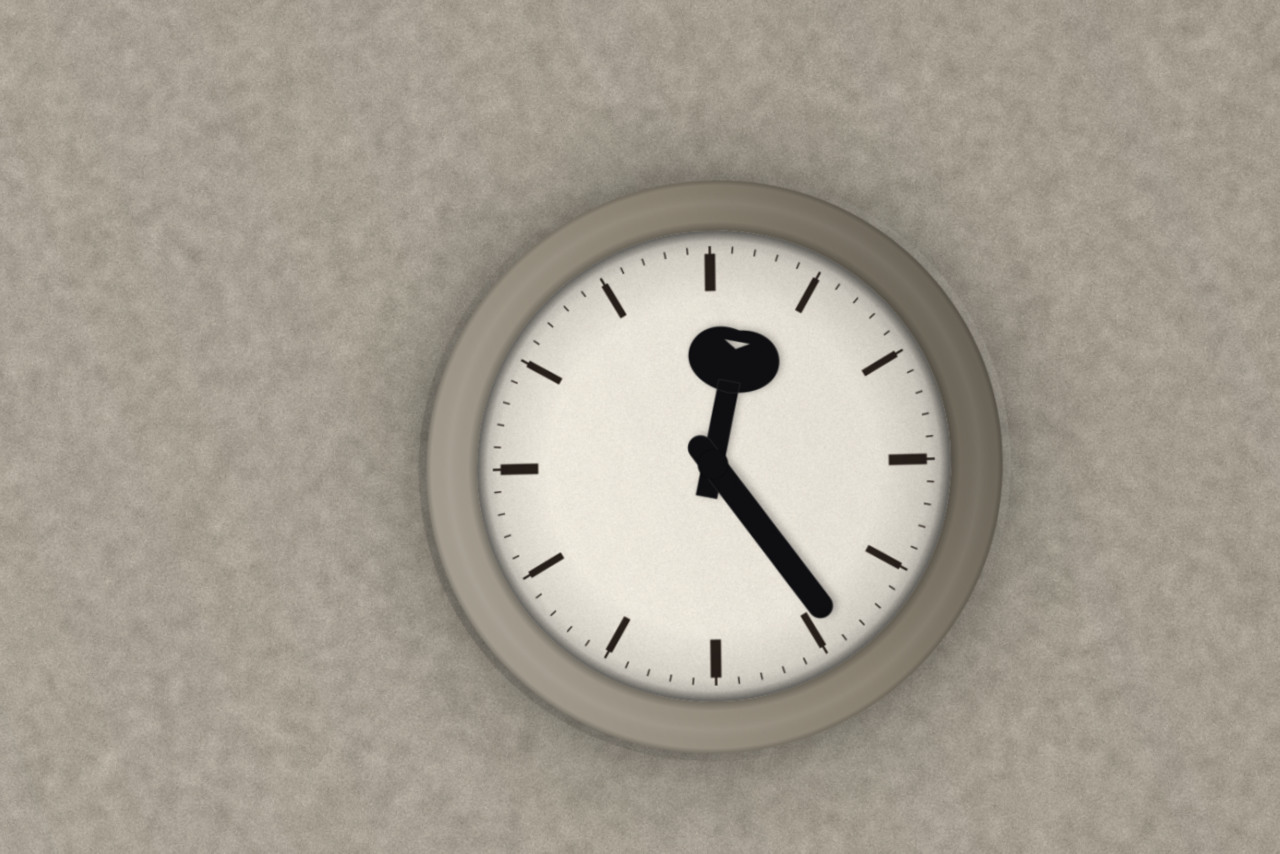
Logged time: 12.24
